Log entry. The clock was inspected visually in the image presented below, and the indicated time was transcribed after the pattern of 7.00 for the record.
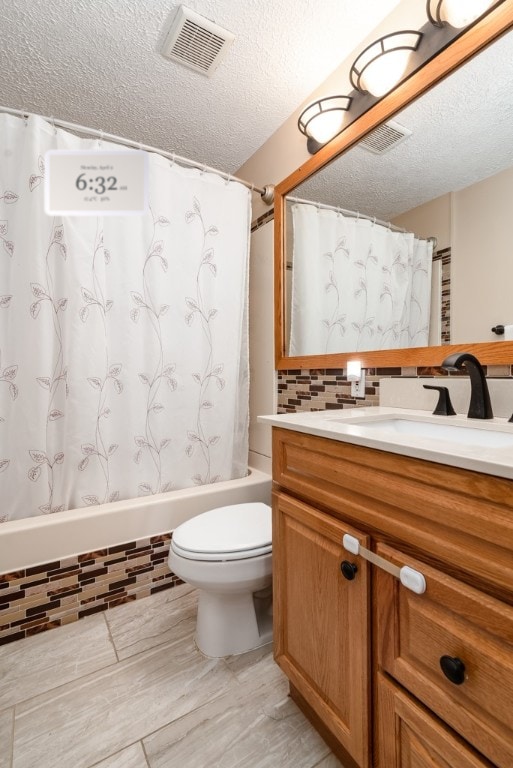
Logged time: 6.32
